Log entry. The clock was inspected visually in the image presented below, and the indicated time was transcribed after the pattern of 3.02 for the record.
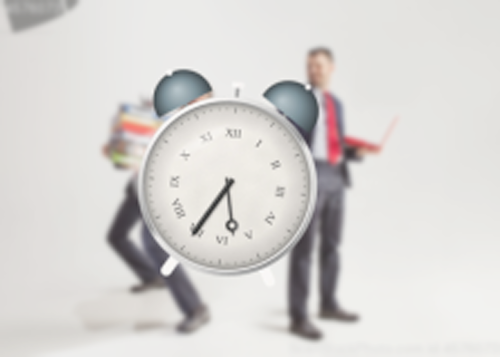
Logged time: 5.35
